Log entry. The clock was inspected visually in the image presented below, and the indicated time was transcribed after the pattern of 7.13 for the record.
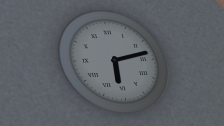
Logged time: 6.13
